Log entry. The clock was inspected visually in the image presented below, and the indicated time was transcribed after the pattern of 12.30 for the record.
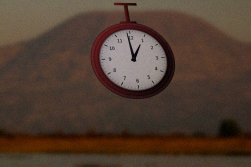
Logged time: 12.59
